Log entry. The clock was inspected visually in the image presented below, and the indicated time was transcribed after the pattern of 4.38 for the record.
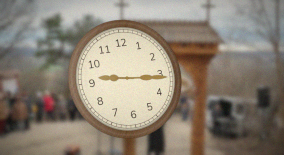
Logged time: 9.16
